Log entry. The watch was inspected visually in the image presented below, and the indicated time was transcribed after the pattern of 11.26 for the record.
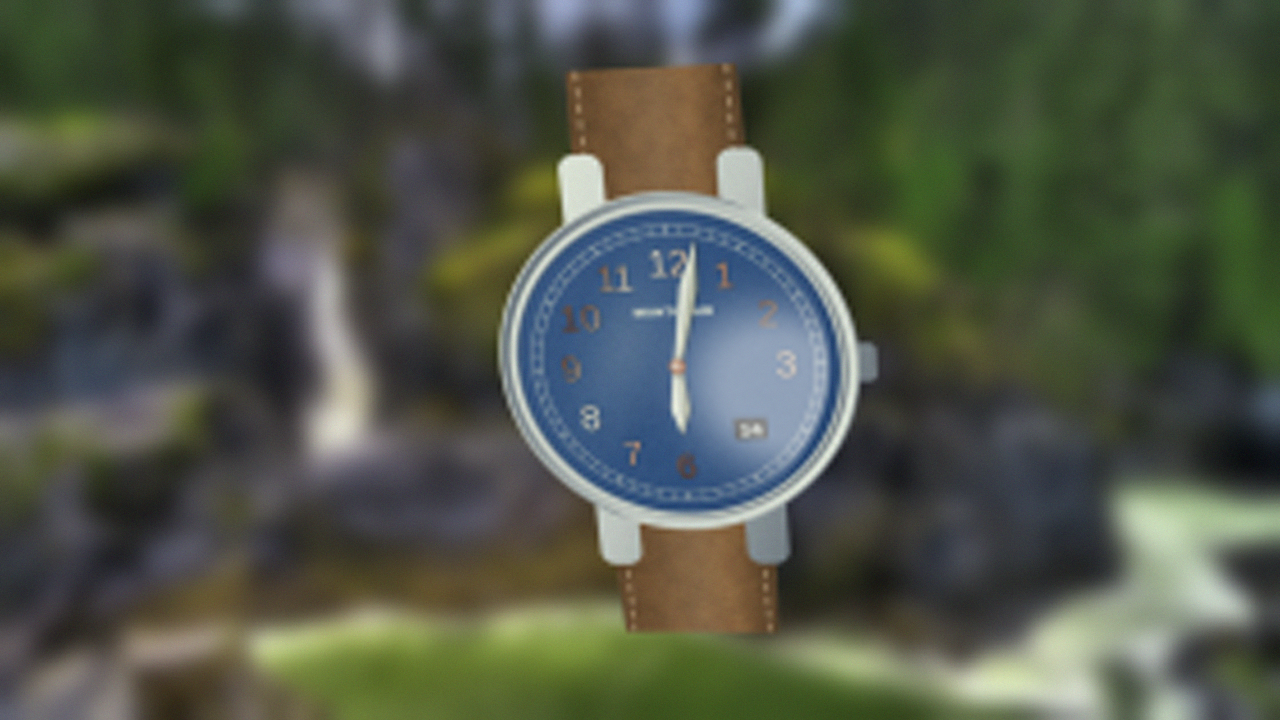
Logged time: 6.02
